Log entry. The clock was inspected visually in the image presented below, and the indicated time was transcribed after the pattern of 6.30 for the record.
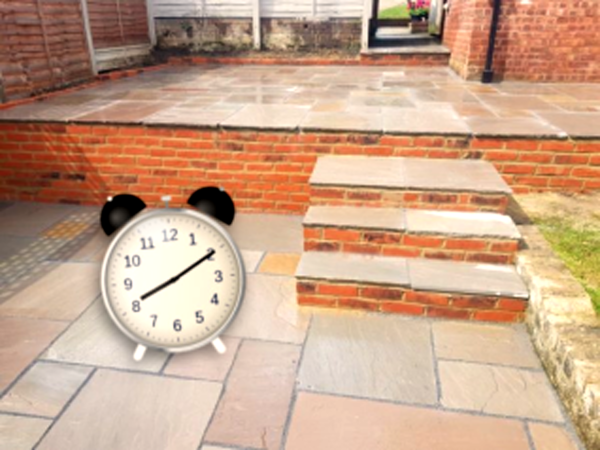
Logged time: 8.10
